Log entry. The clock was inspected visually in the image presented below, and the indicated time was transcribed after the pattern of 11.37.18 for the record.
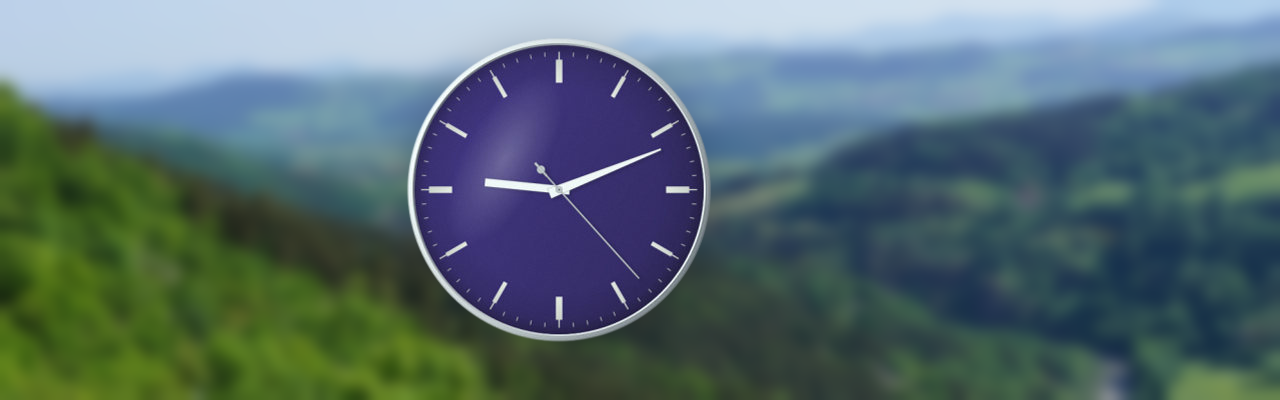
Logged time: 9.11.23
